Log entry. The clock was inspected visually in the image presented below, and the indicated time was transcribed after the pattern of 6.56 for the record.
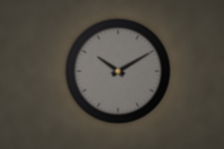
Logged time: 10.10
